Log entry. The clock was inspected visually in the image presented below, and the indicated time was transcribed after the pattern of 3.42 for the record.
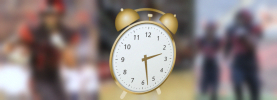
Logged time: 2.28
